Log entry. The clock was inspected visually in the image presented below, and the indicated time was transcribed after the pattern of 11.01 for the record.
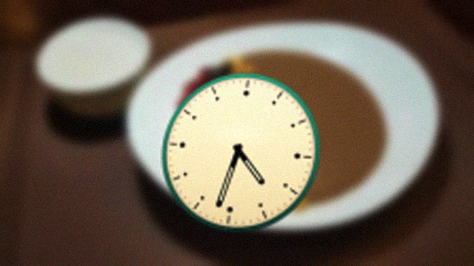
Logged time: 4.32
